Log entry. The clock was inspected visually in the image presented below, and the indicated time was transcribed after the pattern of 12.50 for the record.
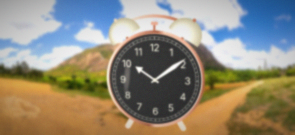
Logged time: 10.09
